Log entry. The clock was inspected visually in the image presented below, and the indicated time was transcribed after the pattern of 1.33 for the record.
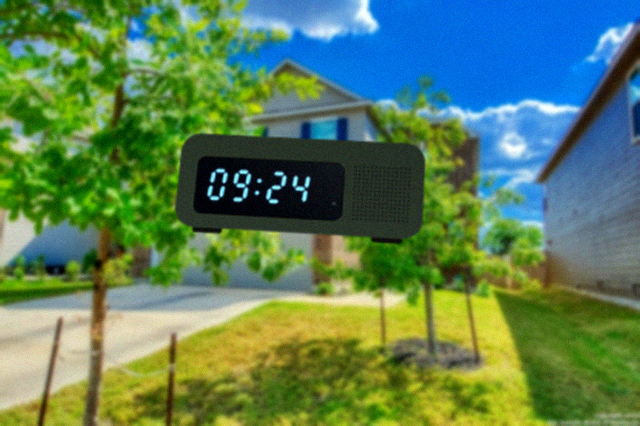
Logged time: 9.24
